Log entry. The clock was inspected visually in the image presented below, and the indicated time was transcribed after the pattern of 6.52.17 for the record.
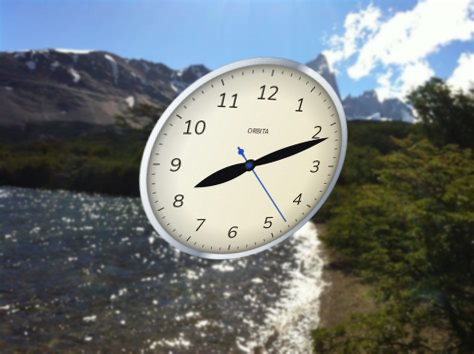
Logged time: 8.11.23
